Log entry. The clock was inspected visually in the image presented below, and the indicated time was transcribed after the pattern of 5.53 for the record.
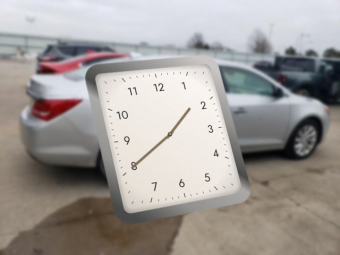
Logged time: 1.40
